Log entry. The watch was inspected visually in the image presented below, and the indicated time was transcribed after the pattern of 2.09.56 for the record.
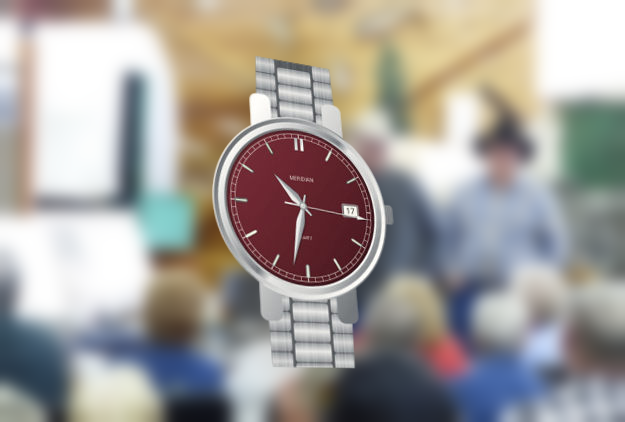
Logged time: 10.32.16
